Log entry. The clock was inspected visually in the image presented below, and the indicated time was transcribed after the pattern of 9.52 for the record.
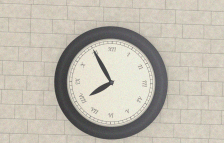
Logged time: 7.55
